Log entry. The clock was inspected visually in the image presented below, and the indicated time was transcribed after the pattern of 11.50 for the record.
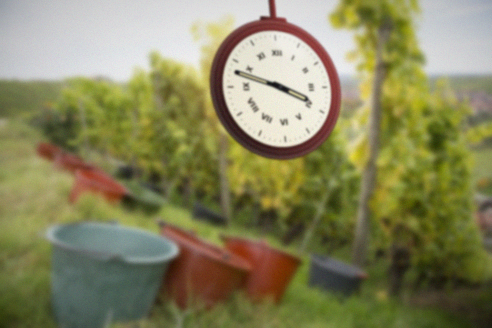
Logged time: 3.48
